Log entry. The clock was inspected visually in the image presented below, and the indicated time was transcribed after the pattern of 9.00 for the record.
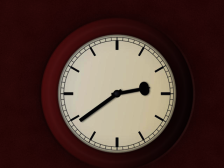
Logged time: 2.39
